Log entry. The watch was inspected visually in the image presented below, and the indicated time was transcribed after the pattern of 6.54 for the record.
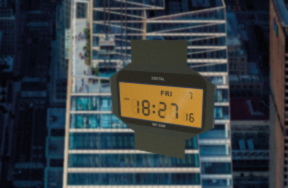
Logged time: 18.27
